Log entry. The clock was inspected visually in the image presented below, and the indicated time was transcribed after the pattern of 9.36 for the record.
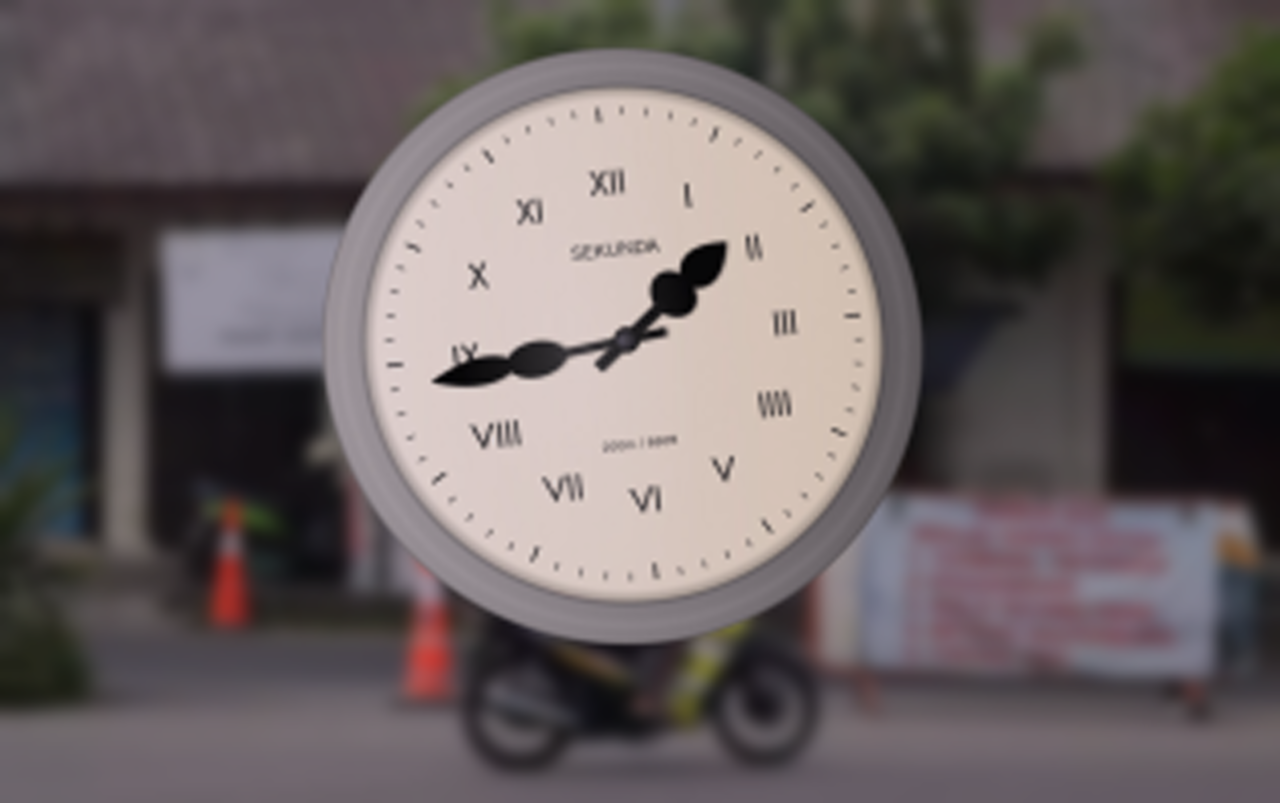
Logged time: 1.44
